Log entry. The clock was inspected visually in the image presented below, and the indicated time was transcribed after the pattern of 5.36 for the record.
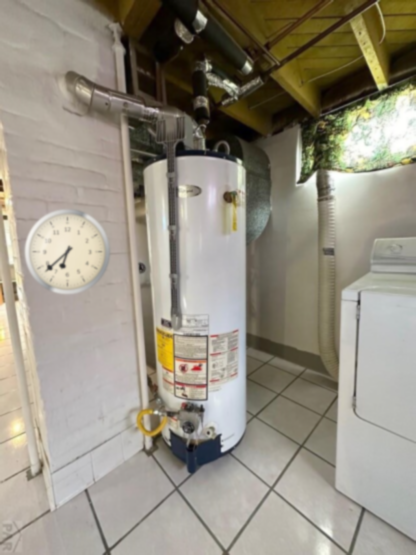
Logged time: 6.38
